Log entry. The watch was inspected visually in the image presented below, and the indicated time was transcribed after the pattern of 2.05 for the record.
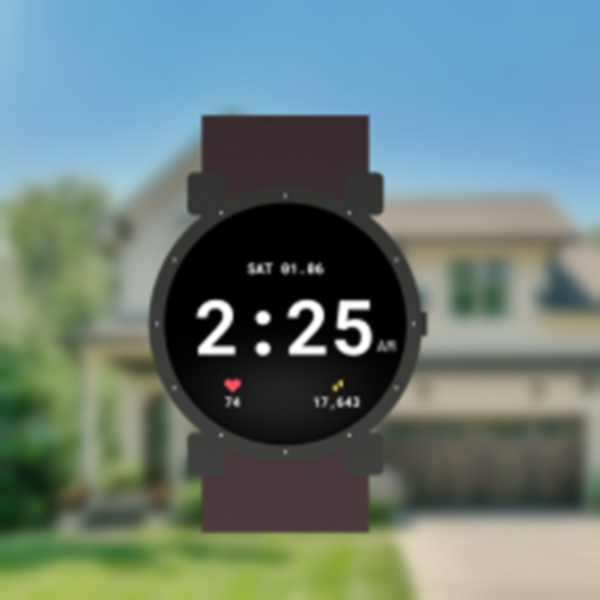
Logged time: 2.25
